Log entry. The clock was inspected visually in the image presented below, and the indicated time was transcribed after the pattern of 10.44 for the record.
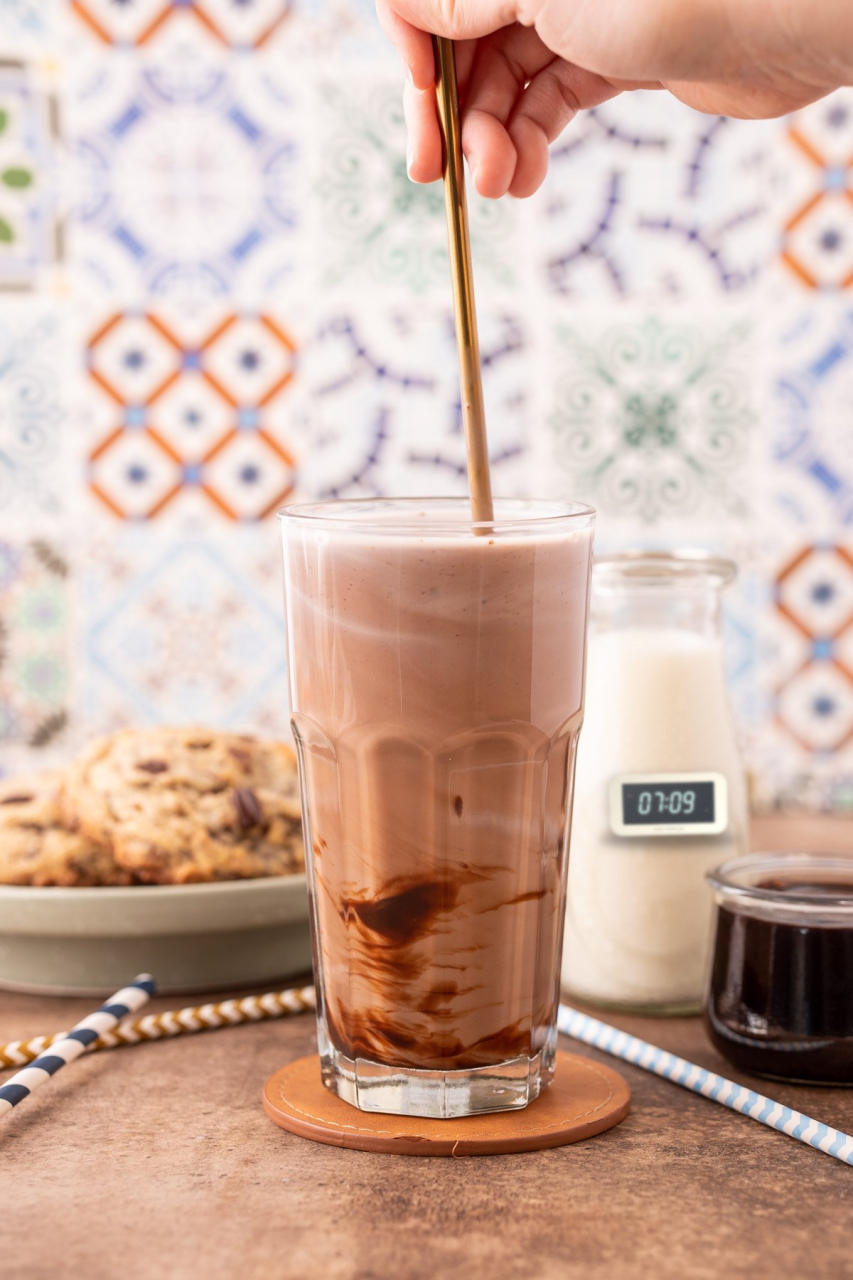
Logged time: 7.09
